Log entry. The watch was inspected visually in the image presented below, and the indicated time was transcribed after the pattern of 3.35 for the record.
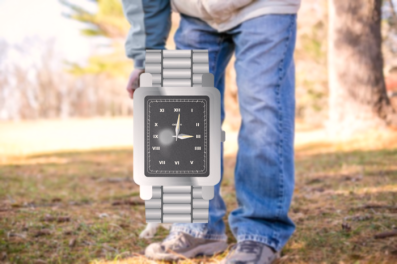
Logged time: 3.01
